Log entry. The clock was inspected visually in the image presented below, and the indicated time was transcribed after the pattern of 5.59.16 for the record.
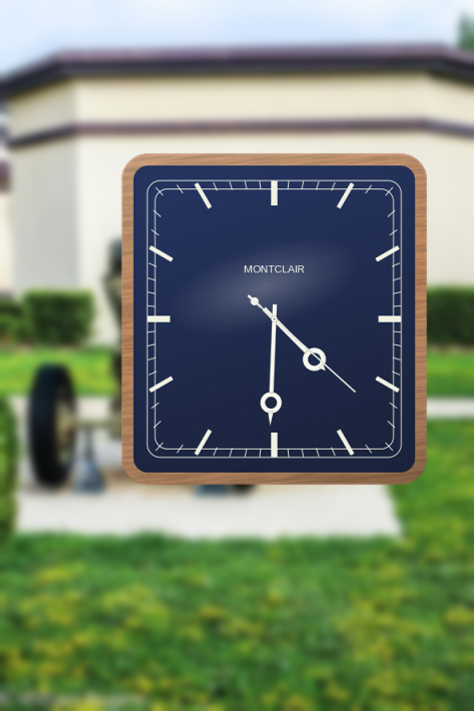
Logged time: 4.30.22
